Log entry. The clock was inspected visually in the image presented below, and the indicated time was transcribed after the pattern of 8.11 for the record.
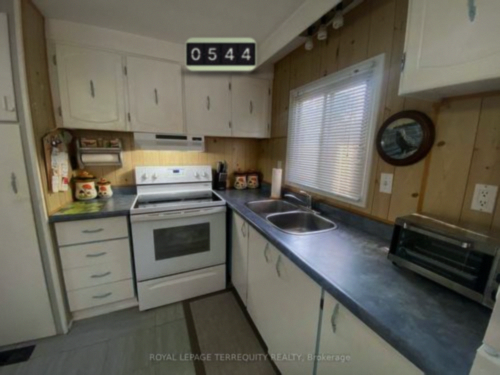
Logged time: 5.44
